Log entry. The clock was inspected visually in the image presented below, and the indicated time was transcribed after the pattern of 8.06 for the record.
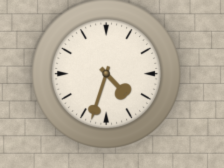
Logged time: 4.33
